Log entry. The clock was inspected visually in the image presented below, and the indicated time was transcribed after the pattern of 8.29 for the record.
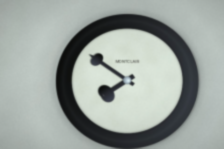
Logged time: 7.51
